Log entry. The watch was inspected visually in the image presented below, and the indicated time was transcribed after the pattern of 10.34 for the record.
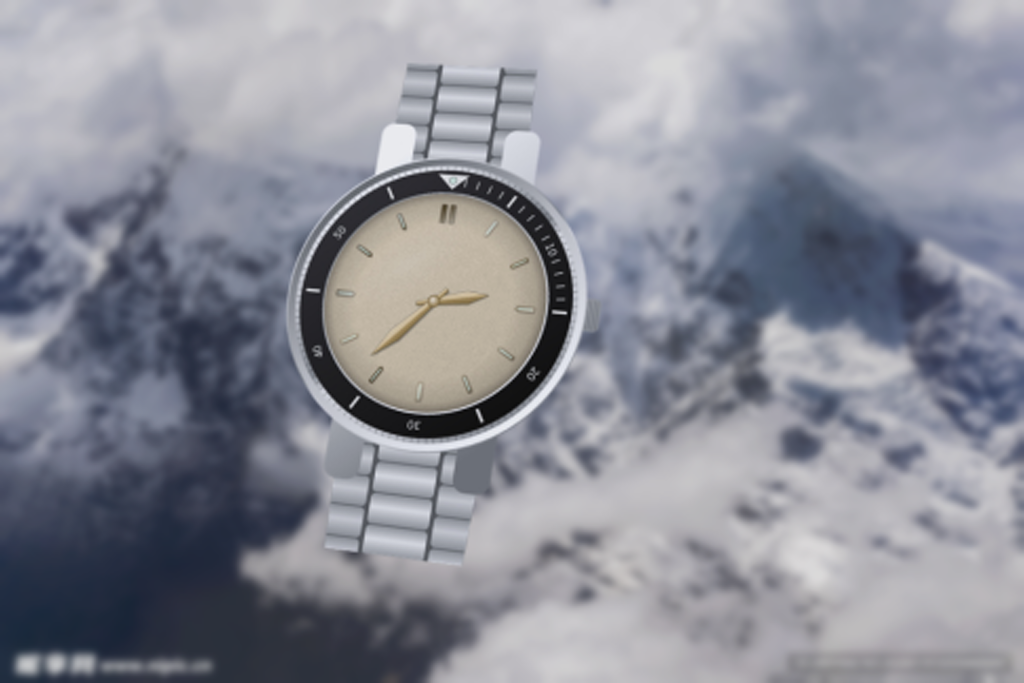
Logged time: 2.37
